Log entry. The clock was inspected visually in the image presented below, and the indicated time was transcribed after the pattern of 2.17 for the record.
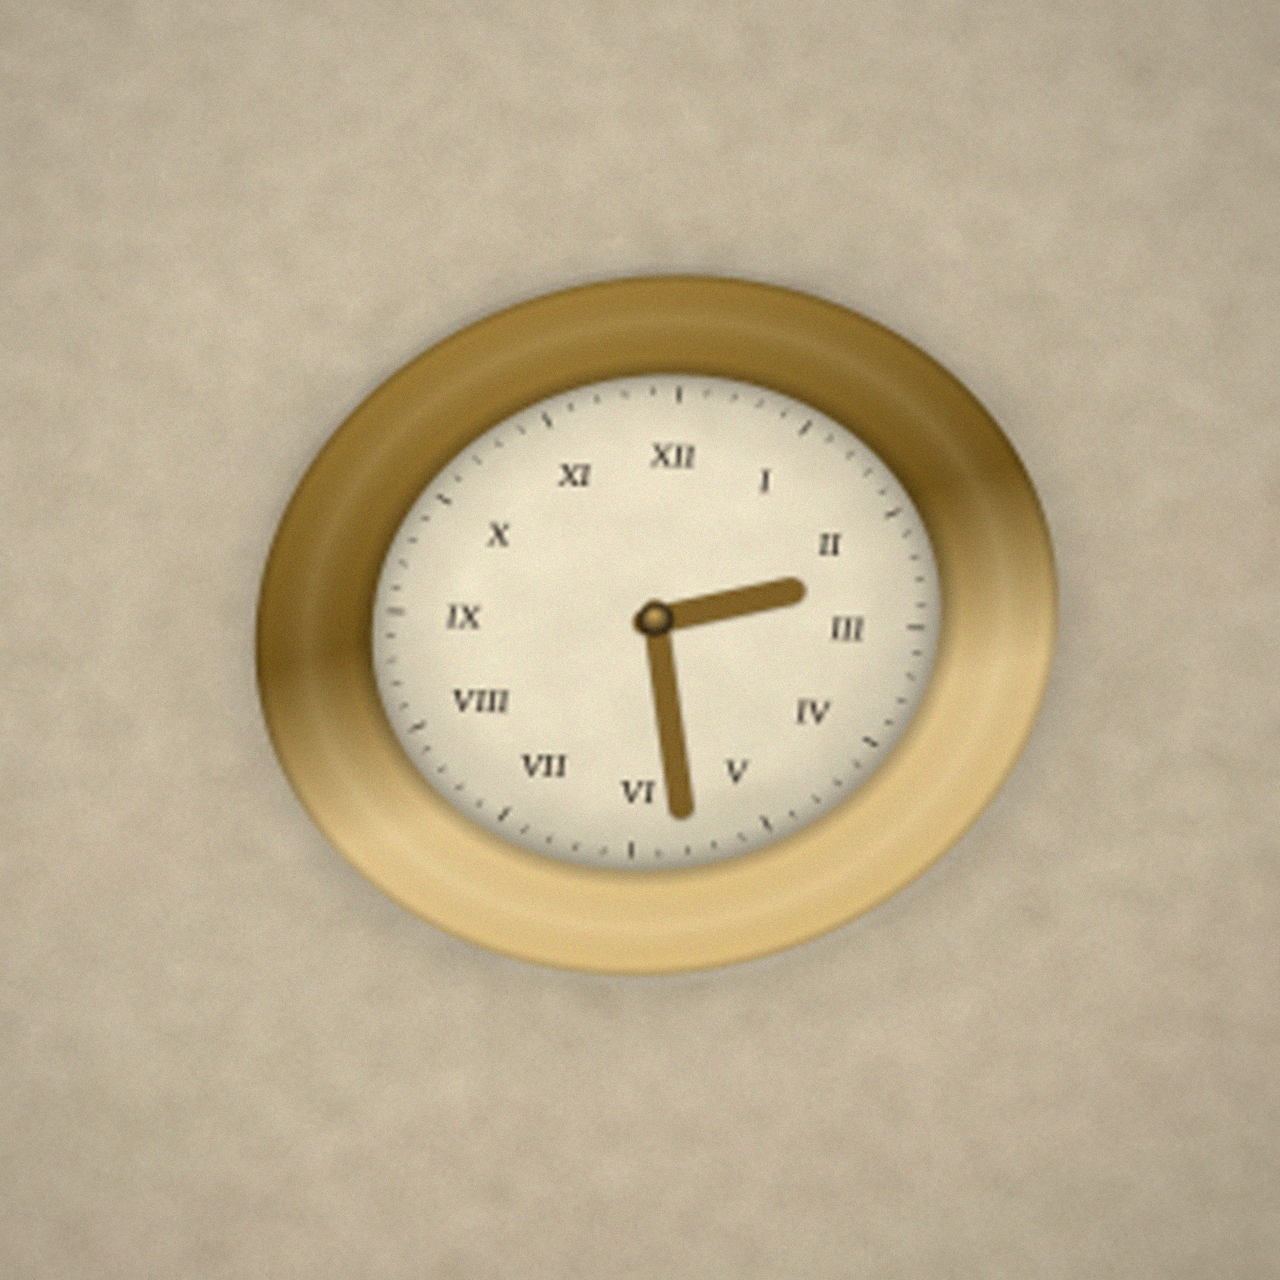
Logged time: 2.28
